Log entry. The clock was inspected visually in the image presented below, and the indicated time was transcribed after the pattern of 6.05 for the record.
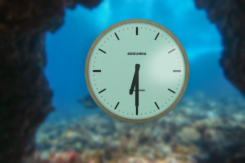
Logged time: 6.30
